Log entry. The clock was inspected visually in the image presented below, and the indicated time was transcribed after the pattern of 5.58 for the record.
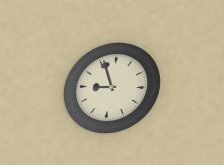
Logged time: 8.56
